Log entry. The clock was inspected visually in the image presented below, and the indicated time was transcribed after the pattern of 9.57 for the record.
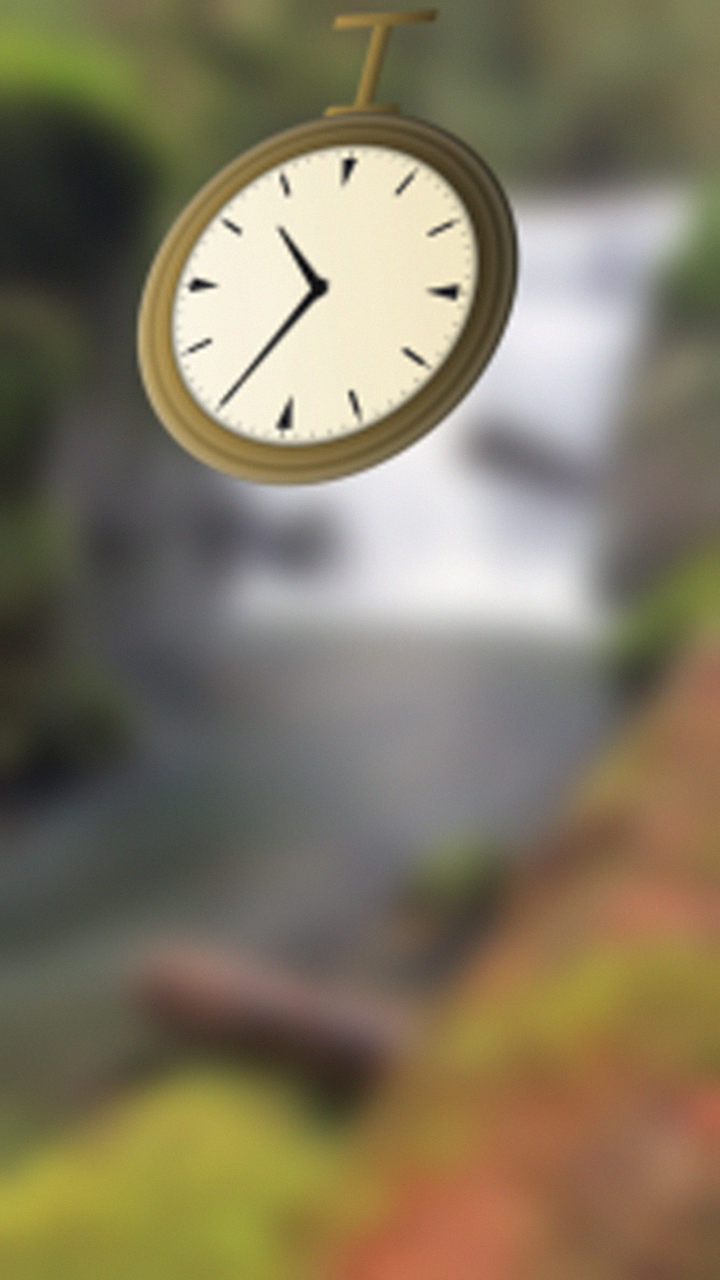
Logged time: 10.35
